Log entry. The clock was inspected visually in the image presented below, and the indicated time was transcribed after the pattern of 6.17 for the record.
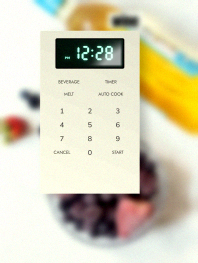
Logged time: 12.28
